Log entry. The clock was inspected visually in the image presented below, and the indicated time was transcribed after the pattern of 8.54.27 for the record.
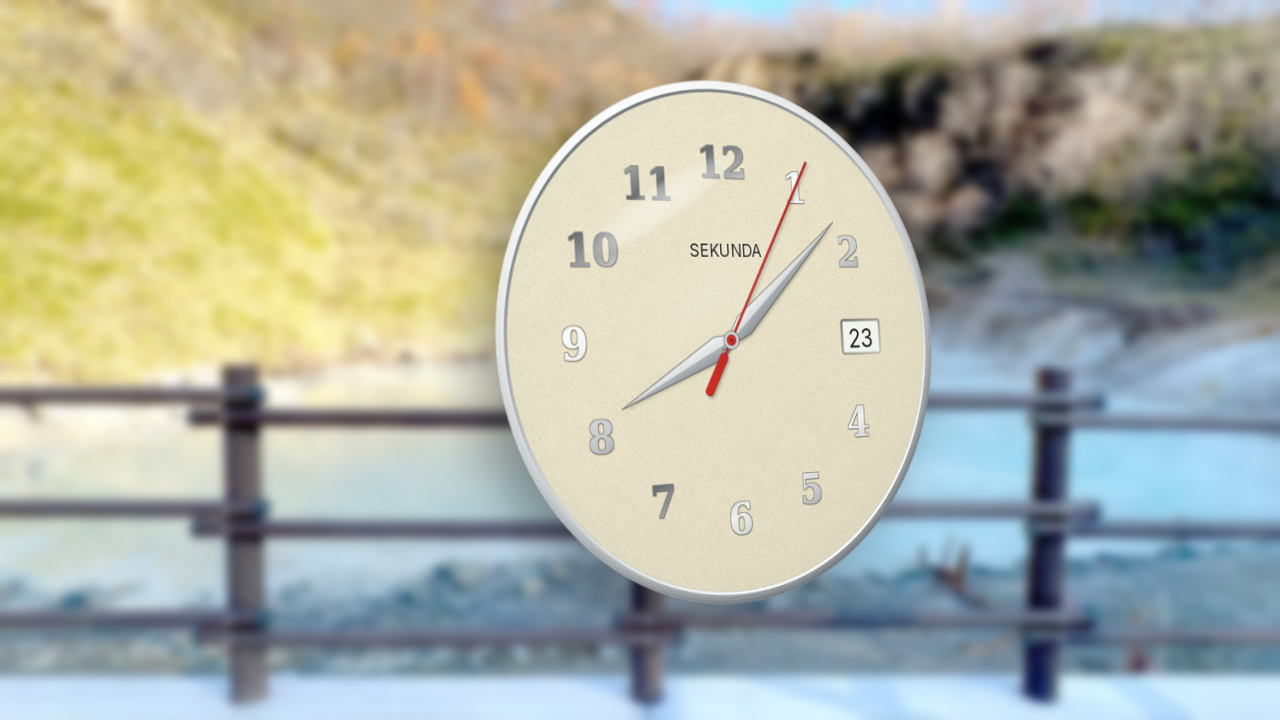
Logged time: 8.08.05
